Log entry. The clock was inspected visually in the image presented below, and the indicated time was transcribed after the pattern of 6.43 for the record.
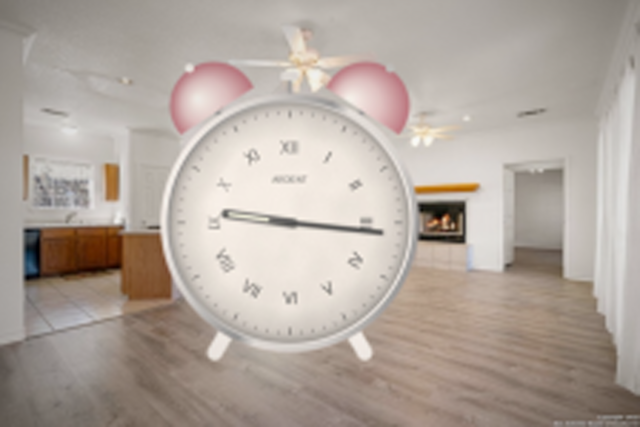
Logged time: 9.16
